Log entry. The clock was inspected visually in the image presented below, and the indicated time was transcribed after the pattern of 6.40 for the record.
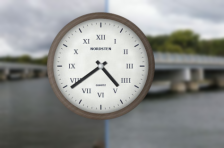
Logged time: 4.39
